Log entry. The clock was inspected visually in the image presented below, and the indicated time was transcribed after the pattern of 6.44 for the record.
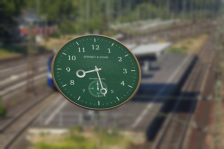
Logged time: 8.28
